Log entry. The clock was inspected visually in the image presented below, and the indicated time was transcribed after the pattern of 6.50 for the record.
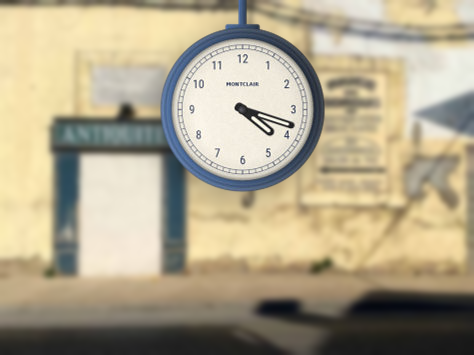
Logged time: 4.18
